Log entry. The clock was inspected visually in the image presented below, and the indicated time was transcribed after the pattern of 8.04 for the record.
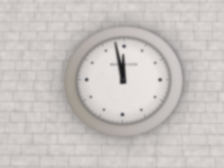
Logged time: 11.58
